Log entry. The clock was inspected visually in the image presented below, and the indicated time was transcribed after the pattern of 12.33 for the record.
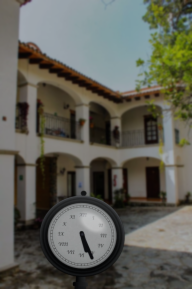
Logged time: 5.26
